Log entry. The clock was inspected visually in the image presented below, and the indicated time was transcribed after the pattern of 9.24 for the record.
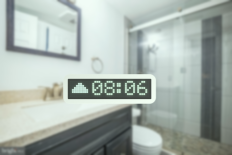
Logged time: 8.06
